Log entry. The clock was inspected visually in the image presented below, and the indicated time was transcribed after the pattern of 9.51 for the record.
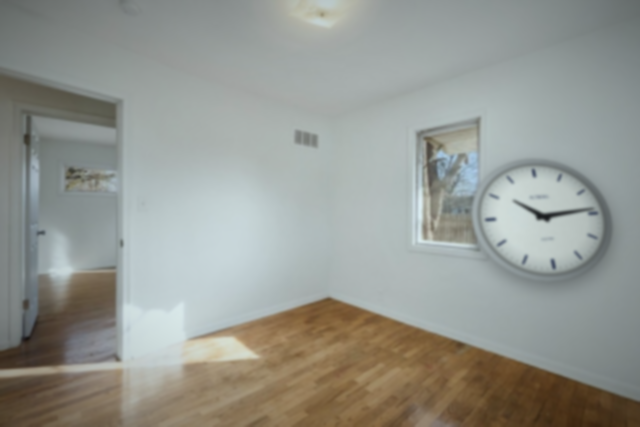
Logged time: 10.14
